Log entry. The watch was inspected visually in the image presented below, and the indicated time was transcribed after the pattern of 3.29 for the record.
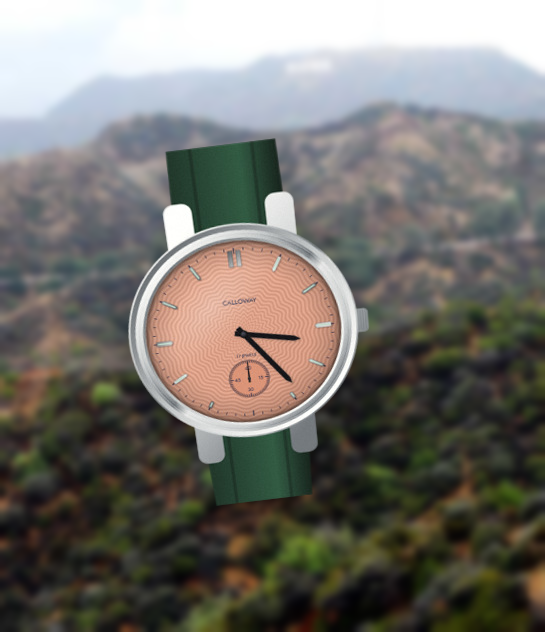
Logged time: 3.24
